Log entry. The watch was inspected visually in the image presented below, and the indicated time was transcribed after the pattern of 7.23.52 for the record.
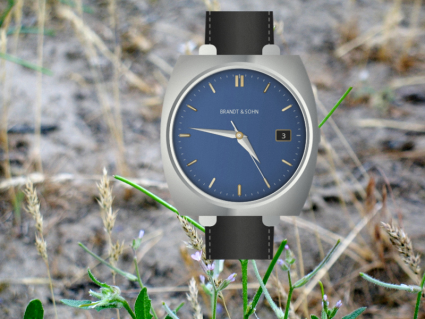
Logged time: 4.46.25
